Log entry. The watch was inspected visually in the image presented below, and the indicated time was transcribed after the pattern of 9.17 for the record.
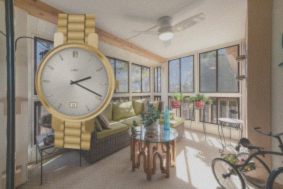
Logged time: 2.19
